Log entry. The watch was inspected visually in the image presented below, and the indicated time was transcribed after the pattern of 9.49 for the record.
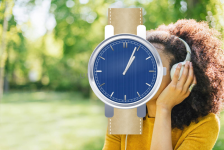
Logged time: 1.04
